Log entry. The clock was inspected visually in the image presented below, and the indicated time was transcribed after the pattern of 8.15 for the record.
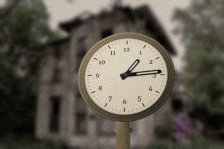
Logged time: 1.14
